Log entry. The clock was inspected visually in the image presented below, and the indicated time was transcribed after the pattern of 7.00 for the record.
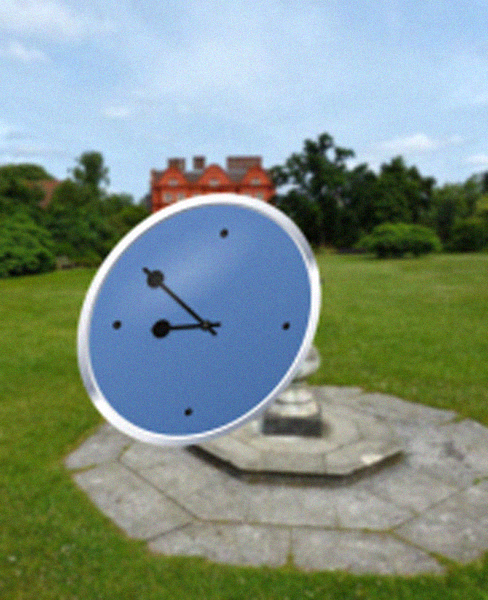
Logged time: 8.51
